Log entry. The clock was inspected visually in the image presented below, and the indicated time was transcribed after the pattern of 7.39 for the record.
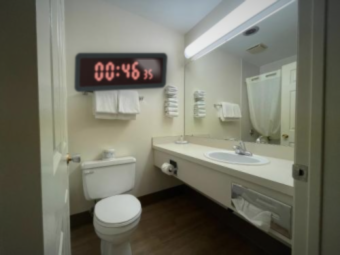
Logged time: 0.46
